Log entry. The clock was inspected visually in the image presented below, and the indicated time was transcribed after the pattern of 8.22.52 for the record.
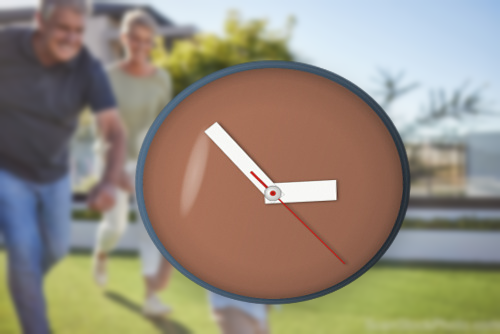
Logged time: 2.53.23
